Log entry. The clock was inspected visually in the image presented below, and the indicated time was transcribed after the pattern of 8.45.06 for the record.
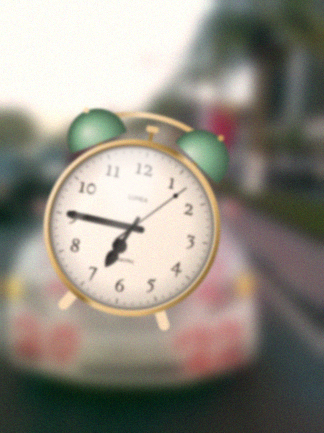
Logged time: 6.45.07
